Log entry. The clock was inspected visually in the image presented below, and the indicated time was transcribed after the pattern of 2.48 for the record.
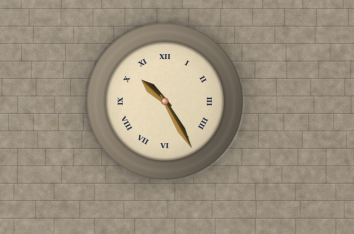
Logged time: 10.25
